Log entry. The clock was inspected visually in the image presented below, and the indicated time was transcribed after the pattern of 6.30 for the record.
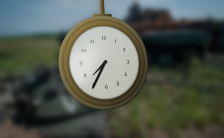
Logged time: 7.35
